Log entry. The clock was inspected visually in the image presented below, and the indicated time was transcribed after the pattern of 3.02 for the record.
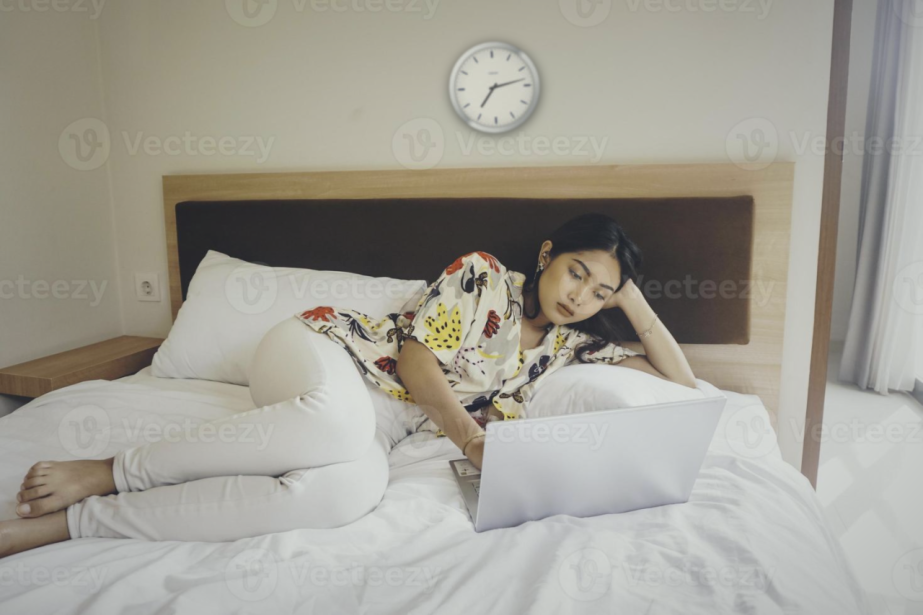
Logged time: 7.13
